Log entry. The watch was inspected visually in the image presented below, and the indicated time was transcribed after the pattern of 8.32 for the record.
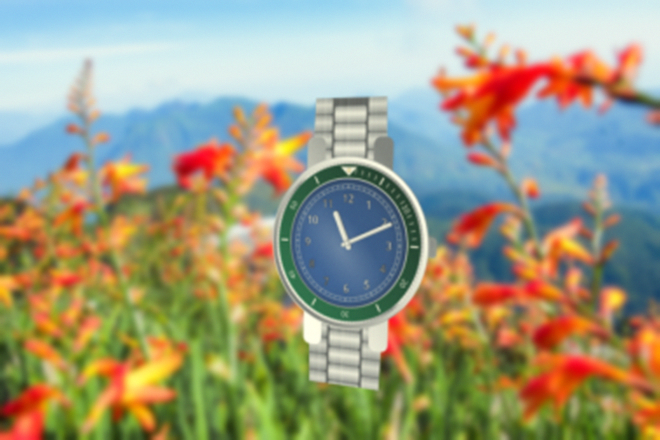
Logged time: 11.11
